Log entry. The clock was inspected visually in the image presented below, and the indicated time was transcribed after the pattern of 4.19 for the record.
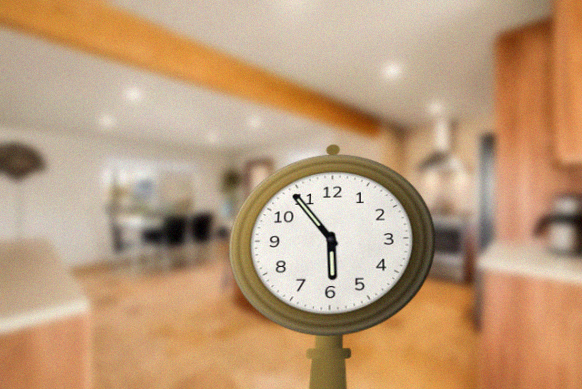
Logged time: 5.54
